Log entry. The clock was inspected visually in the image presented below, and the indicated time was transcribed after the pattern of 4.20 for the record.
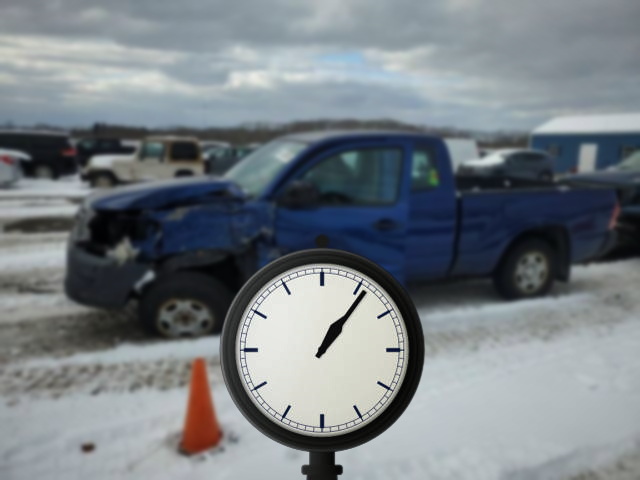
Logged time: 1.06
